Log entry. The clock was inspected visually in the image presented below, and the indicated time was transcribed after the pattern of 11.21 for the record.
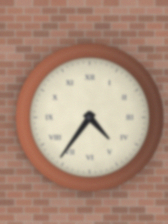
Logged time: 4.36
